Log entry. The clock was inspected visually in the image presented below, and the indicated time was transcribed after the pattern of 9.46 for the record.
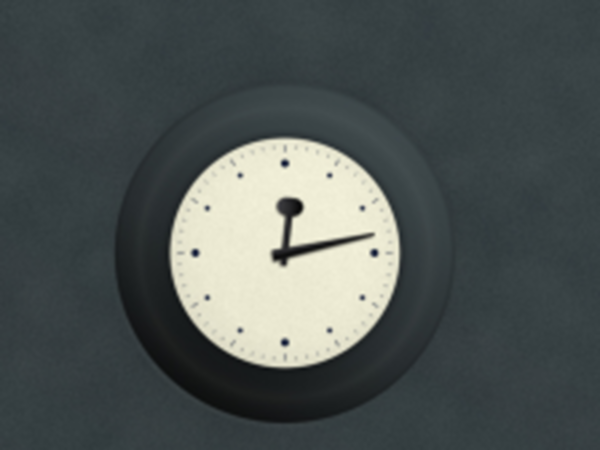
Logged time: 12.13
